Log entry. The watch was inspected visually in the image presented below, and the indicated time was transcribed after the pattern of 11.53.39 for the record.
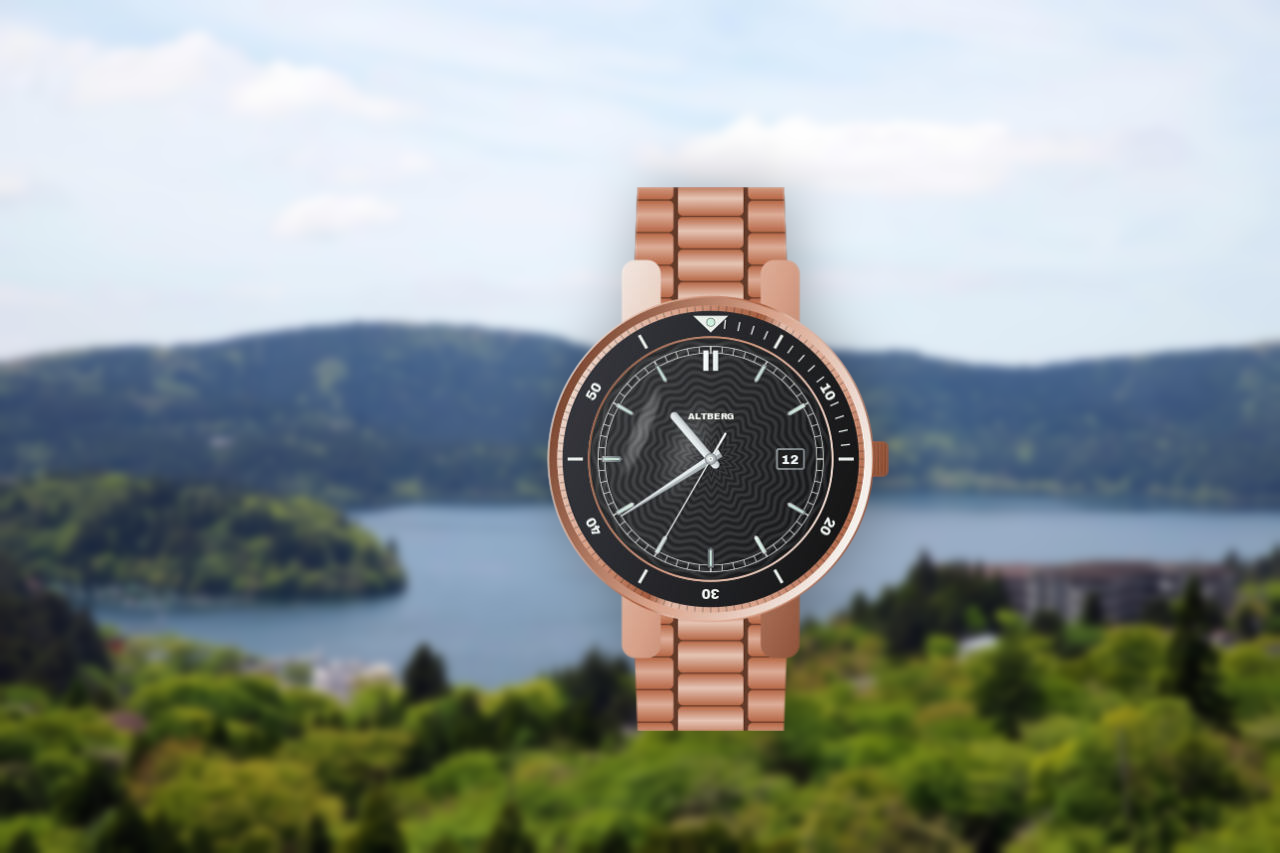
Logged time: 10.39.35
